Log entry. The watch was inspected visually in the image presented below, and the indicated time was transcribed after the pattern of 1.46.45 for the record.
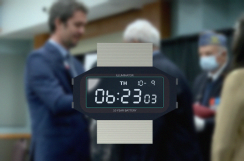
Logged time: 6.23.03
